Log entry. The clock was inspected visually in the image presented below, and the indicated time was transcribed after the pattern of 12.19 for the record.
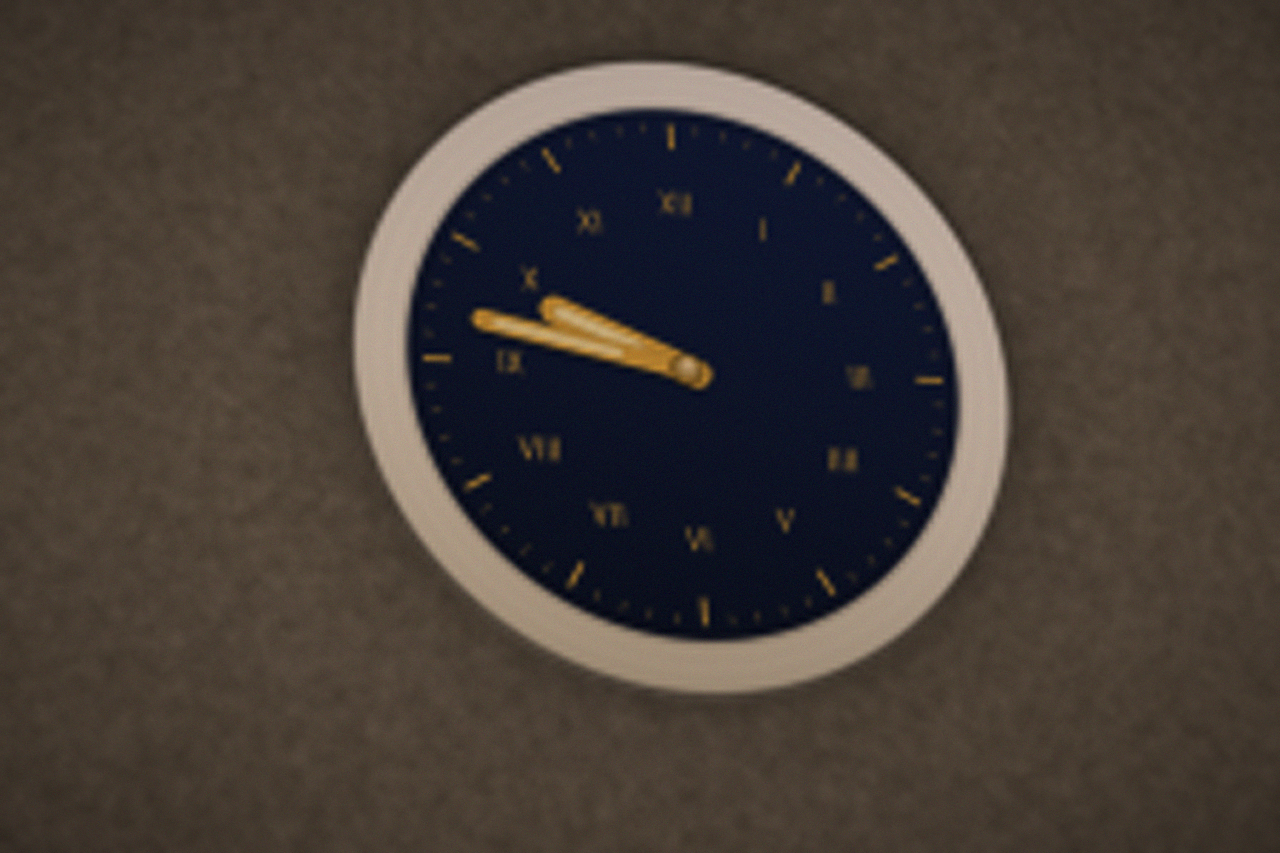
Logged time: 9.47
